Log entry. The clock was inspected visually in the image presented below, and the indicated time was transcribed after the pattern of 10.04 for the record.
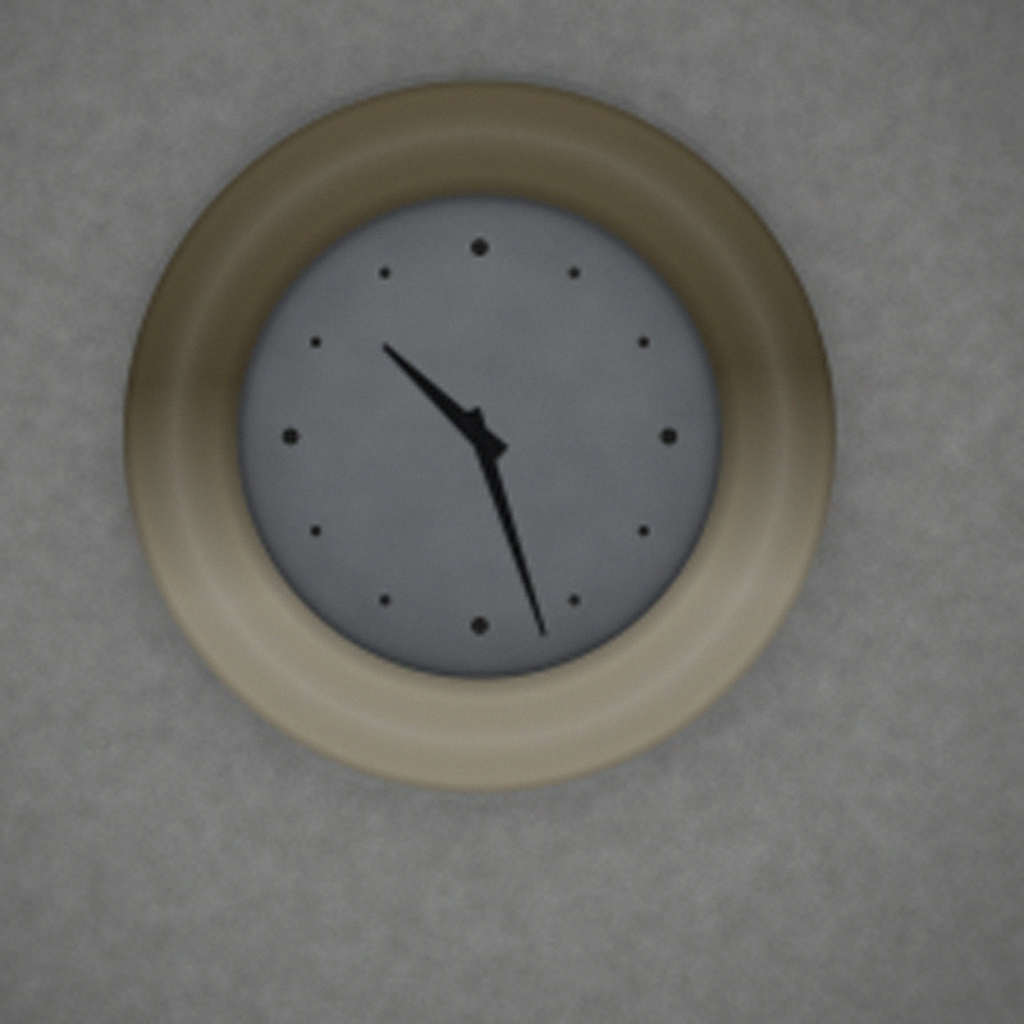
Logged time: 10.27
